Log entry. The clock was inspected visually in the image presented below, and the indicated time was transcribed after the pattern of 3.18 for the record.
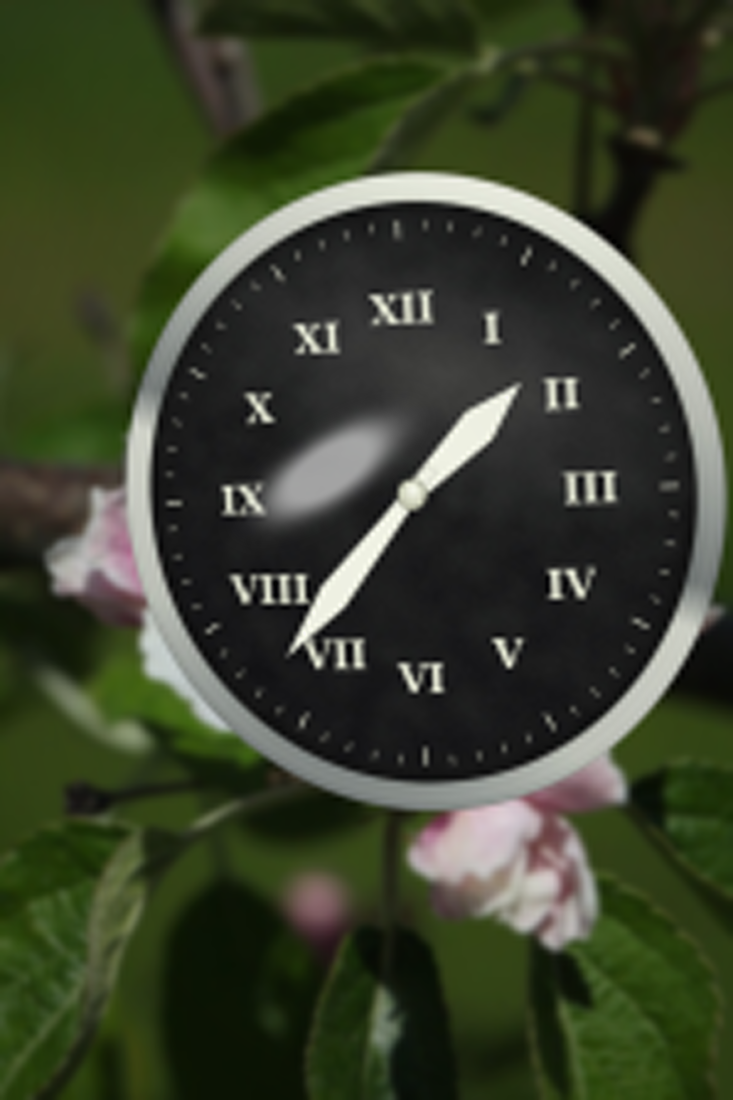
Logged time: 1.37
